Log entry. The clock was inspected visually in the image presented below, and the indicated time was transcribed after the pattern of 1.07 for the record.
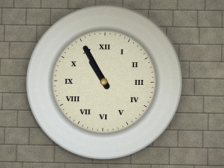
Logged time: 10.55
